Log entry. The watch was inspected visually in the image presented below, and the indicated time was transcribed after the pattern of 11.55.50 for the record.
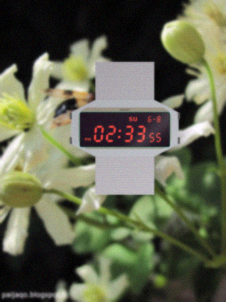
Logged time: 2.33.55
